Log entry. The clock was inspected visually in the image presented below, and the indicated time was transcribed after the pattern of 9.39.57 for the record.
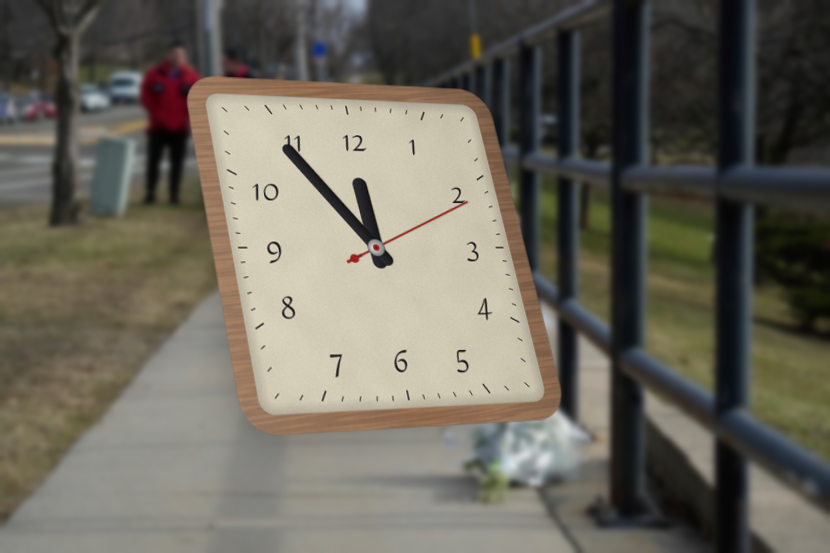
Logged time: 11.54.11
